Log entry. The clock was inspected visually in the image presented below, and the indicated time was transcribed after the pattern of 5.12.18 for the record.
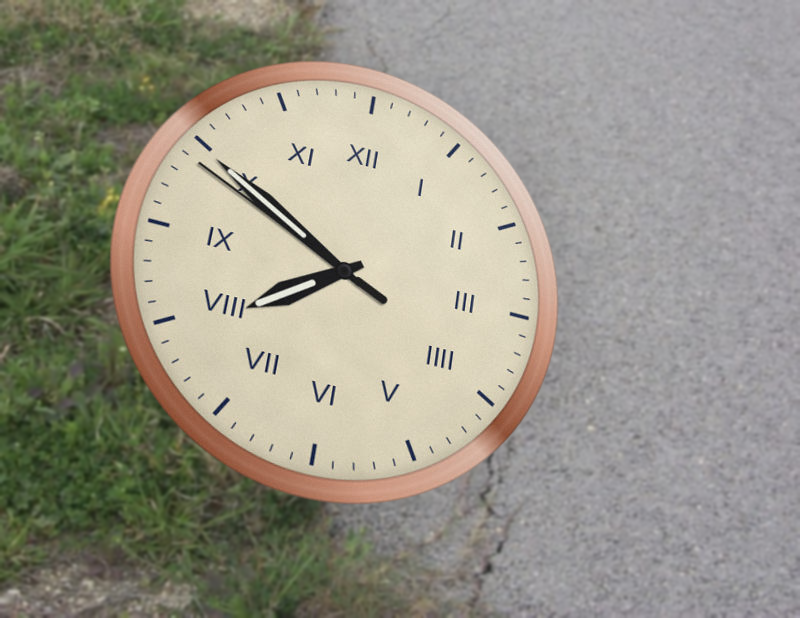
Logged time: 7.49.49
